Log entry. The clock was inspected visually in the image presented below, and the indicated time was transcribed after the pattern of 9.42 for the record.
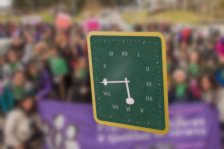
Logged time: 5.44
